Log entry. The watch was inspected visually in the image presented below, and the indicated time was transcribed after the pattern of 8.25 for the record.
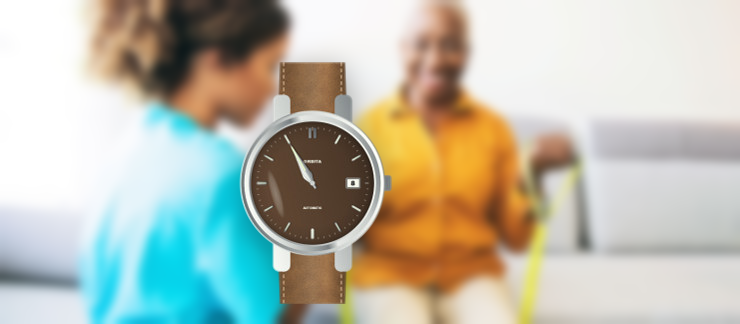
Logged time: 10.55
